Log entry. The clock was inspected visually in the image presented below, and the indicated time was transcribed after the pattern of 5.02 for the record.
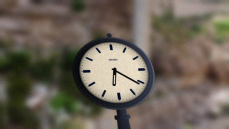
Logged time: 6.21
